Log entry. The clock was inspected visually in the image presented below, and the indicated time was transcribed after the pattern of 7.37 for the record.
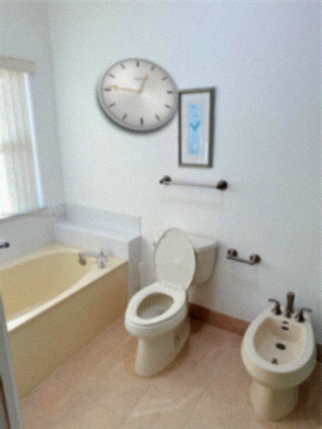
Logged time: 12.46
